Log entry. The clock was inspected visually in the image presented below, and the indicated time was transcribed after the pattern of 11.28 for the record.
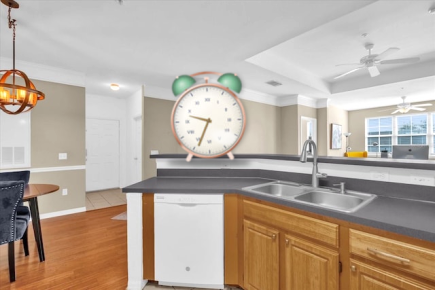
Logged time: 9.34
